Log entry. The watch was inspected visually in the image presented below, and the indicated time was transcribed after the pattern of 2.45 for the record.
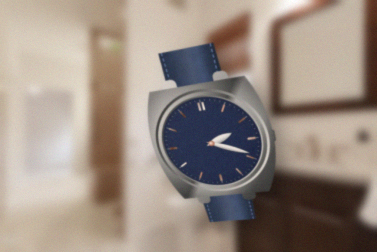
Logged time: 2.19
